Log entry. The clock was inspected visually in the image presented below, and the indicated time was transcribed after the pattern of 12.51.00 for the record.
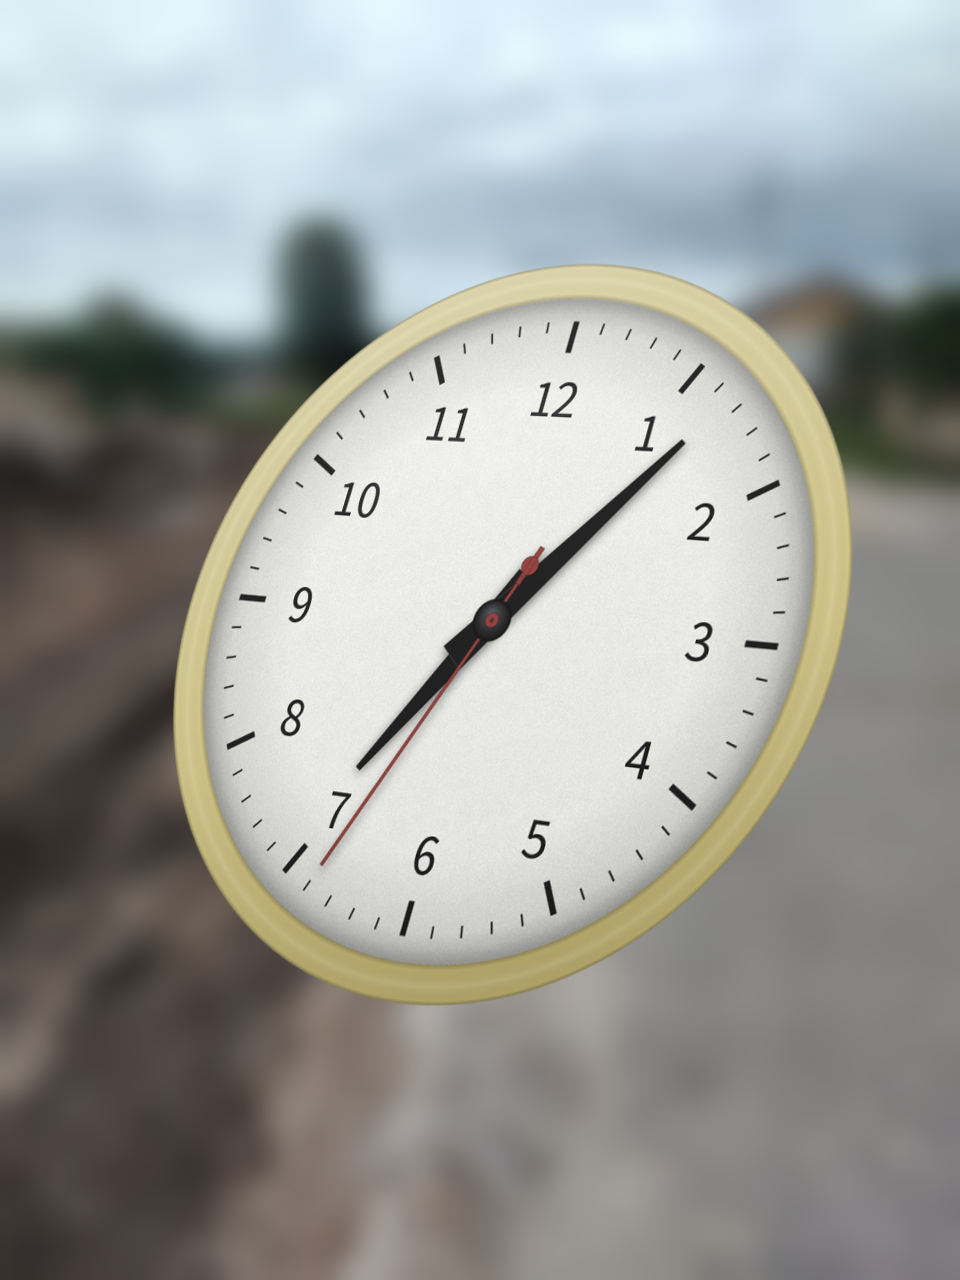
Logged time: 7.06.34
